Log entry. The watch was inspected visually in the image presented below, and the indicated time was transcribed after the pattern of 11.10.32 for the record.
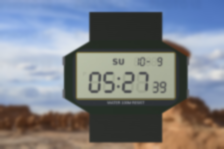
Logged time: 5.27.39
